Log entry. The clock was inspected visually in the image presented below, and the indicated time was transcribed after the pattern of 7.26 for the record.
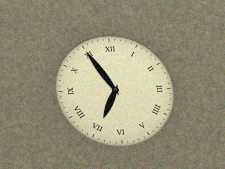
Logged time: 6.55
